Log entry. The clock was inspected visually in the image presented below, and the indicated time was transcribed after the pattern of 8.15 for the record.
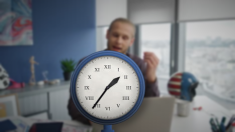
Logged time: 1.36
